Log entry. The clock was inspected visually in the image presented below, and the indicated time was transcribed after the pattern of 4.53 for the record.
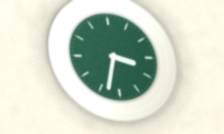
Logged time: 3.33
